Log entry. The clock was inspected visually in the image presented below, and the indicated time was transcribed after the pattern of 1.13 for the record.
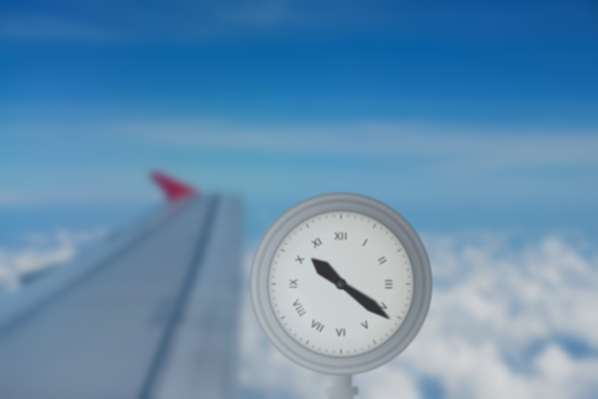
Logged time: 10.21
